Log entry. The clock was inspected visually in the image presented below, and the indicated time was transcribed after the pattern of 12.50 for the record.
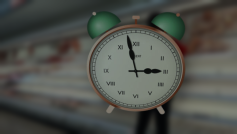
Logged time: 2.58
